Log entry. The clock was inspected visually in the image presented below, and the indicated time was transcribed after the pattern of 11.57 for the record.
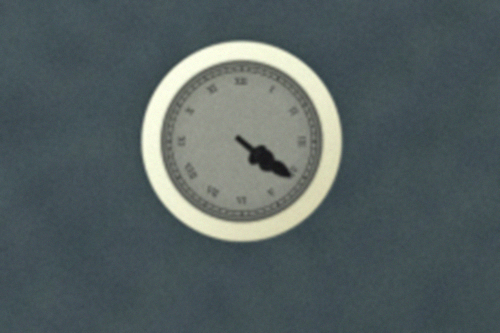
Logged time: 4.21
